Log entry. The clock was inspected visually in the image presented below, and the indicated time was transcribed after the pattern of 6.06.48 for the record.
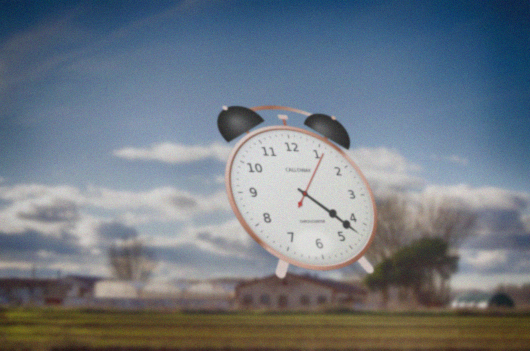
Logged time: 4.22.06
